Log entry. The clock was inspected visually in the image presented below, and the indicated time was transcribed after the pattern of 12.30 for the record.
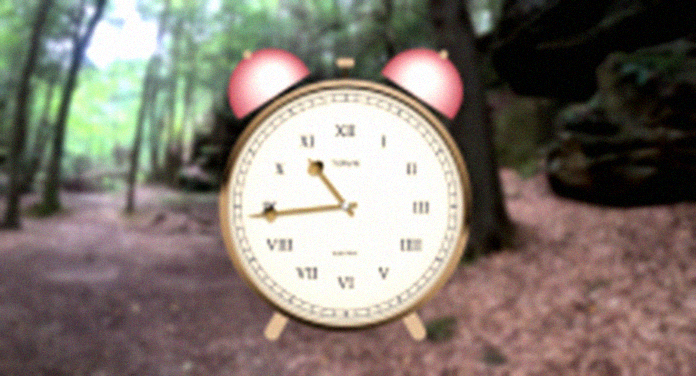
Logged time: 10.44
